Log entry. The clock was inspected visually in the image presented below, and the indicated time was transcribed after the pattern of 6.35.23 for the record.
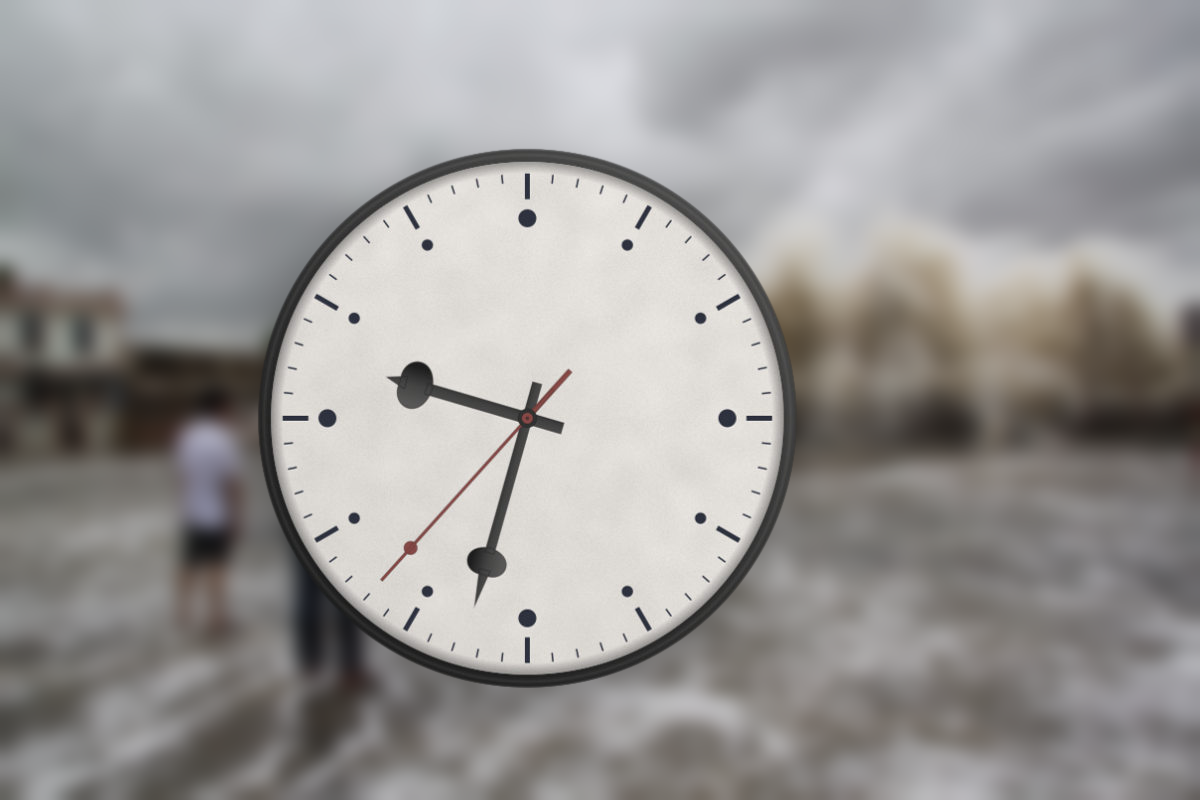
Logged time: 9.32.37
